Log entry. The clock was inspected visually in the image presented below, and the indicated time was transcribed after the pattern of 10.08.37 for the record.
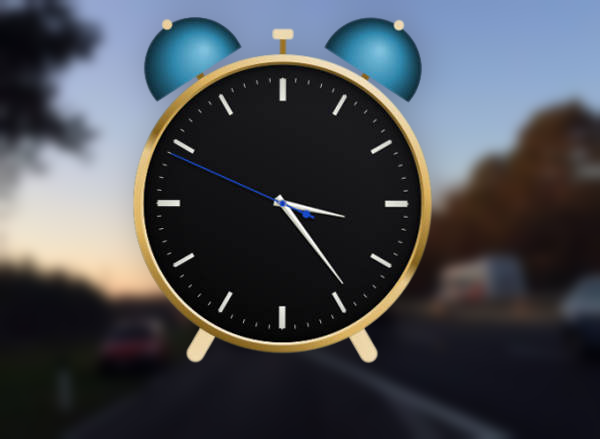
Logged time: 3.23.49
